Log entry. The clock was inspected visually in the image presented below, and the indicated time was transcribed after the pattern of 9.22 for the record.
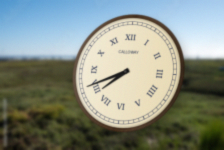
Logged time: 7.41
